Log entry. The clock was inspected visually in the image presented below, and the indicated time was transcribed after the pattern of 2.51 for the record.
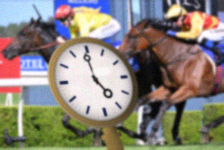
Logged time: 4.59
